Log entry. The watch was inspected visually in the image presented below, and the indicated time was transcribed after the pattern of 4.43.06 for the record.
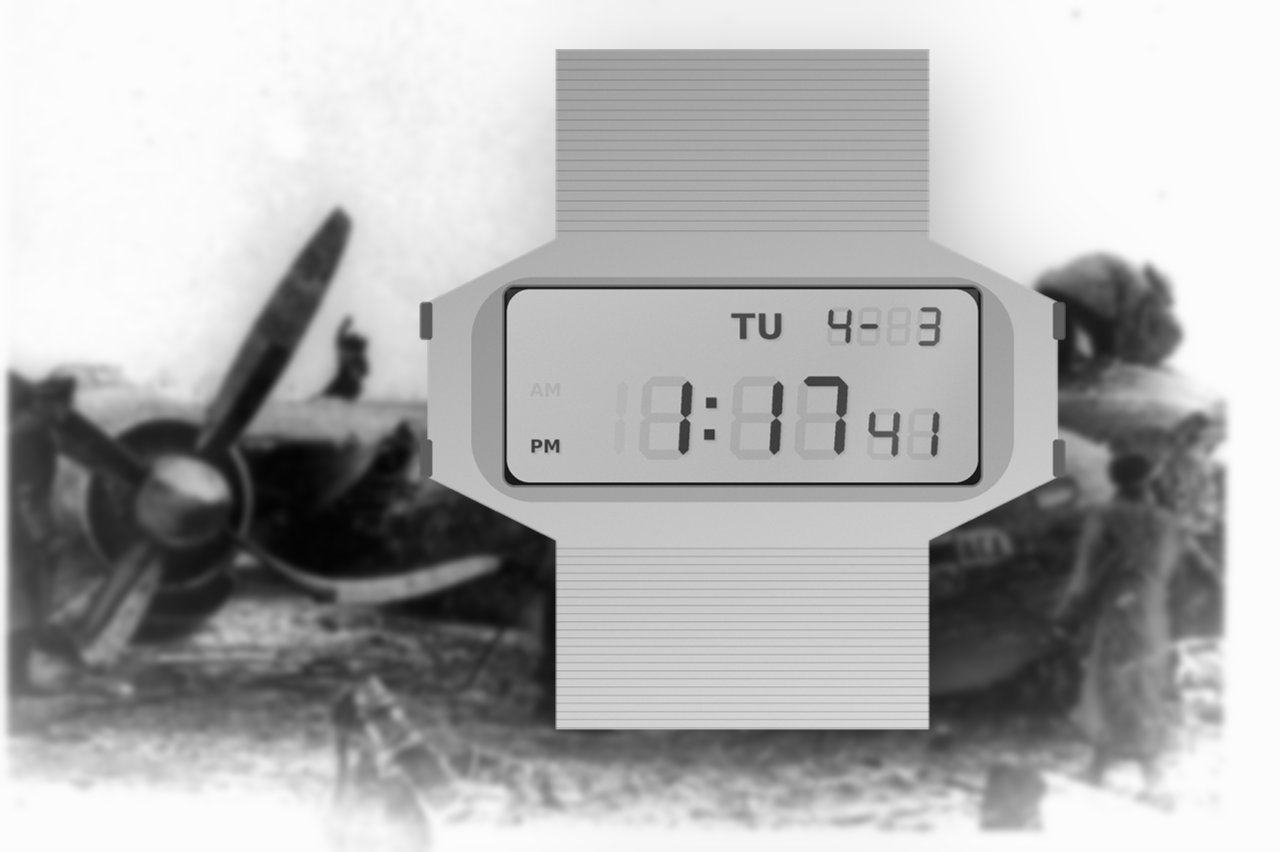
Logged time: 1.17.41
